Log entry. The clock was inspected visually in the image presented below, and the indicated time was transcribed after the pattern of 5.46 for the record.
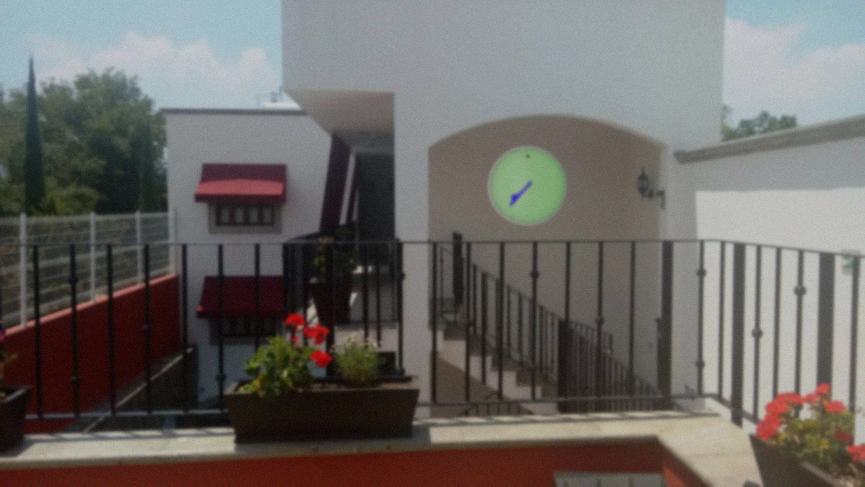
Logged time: 7.37
